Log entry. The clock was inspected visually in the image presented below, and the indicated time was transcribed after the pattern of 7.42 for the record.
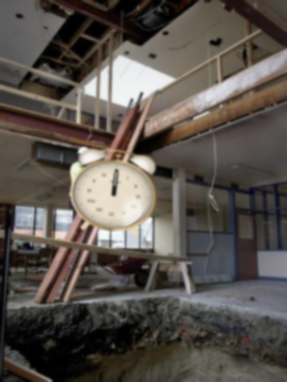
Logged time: 12.00
